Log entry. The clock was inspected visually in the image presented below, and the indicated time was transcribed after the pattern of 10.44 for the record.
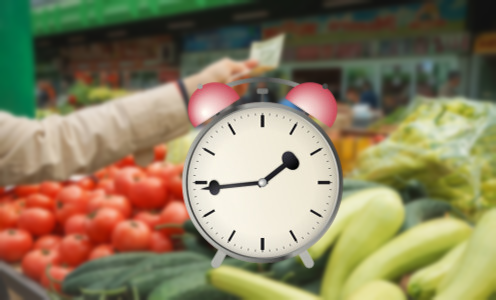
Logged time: 1.44
